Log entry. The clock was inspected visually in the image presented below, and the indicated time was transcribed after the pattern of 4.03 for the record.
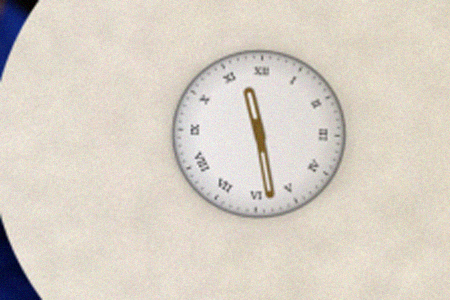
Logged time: 11.28
